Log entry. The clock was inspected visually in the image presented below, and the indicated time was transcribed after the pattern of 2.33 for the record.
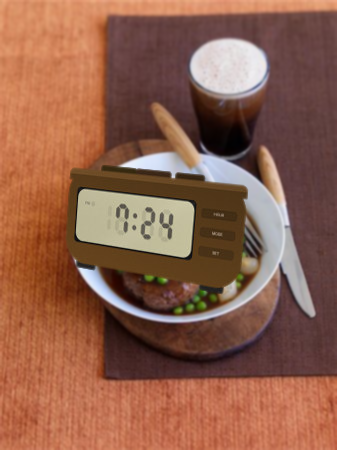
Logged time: 7.24
